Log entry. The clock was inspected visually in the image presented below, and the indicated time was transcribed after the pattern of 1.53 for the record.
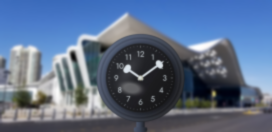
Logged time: 10.09
